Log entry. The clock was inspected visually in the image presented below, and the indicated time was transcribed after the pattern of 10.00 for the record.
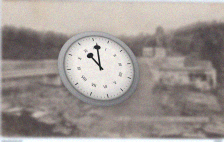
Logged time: 11.01
